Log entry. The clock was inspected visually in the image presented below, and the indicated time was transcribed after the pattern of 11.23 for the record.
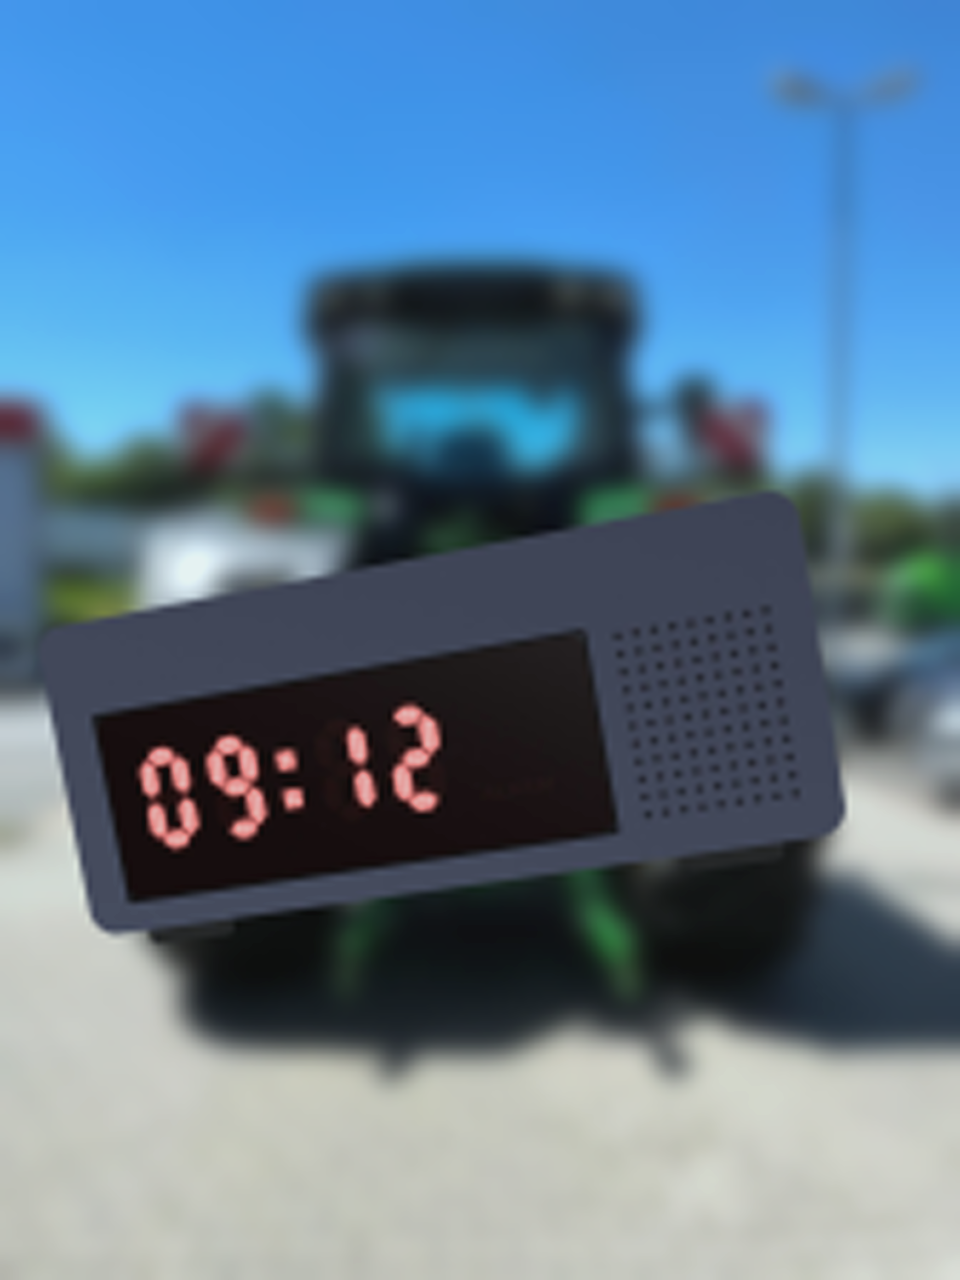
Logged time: 9.12
